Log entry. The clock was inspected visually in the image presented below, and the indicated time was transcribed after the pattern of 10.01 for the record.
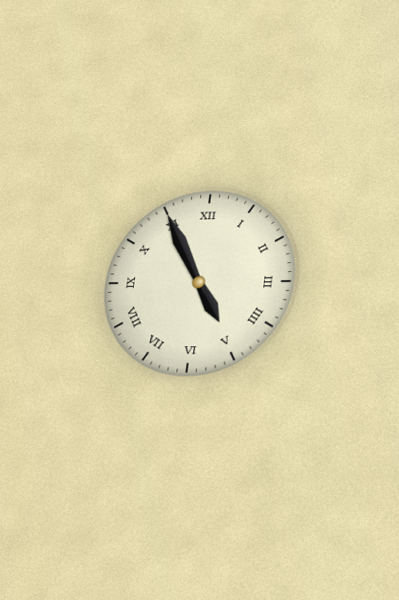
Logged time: 4.55
